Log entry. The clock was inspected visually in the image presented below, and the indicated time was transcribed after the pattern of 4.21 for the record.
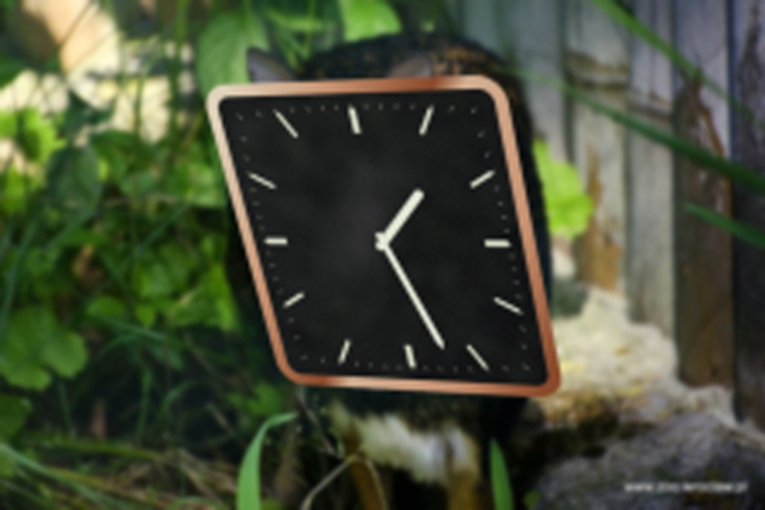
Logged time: 1.27
